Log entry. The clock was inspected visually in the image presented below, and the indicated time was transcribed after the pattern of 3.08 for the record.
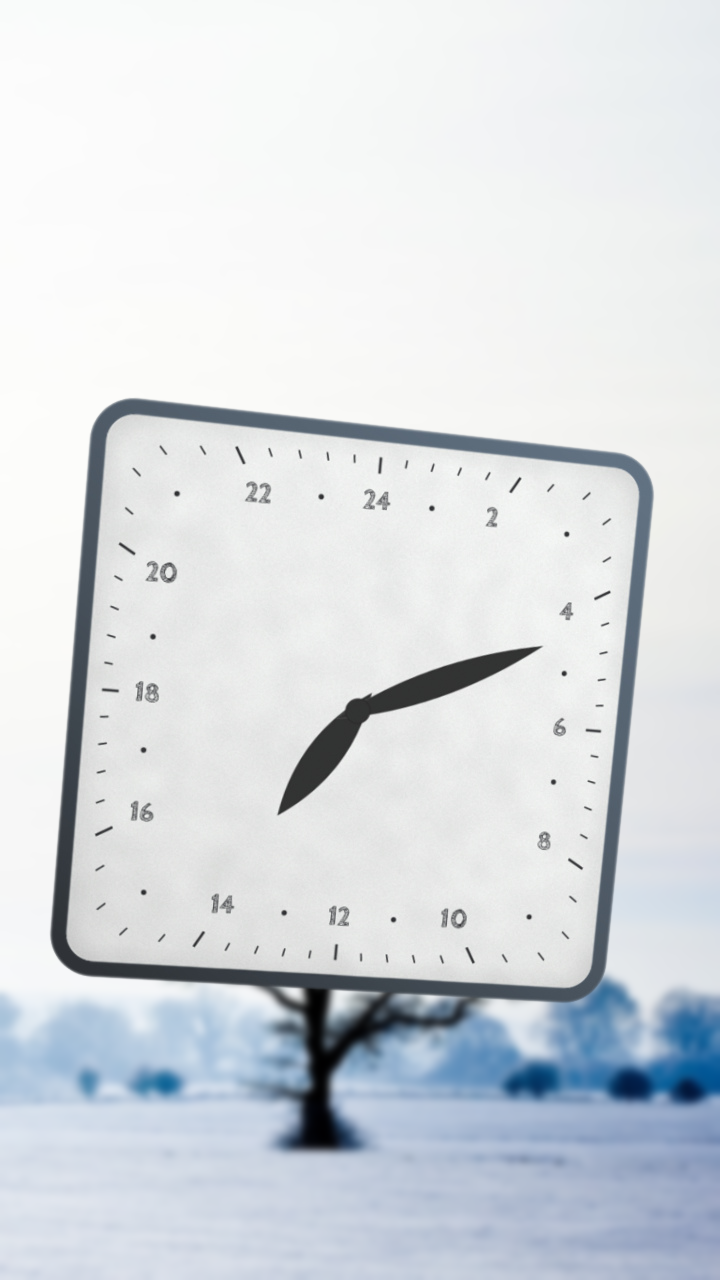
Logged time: 14.11
